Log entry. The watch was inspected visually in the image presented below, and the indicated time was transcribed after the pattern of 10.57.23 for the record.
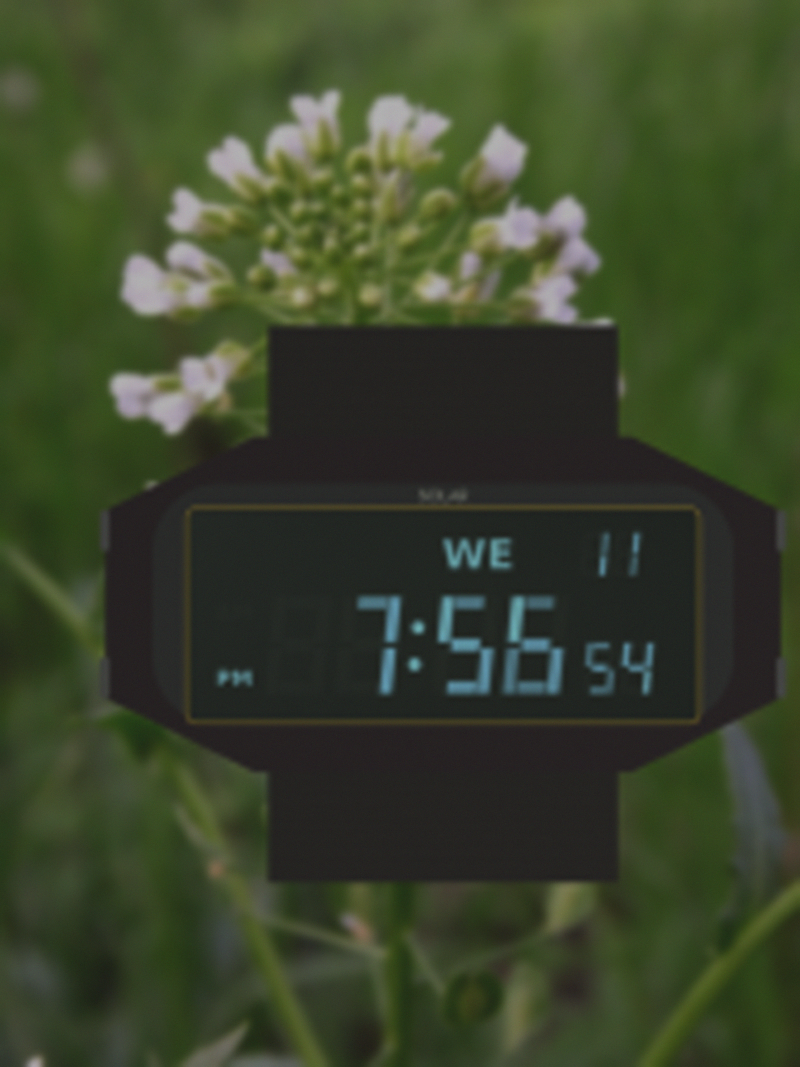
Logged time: 7.56.54
